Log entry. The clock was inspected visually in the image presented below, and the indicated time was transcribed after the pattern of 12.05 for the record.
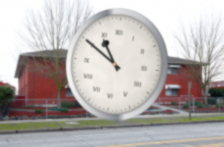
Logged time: 10.50
